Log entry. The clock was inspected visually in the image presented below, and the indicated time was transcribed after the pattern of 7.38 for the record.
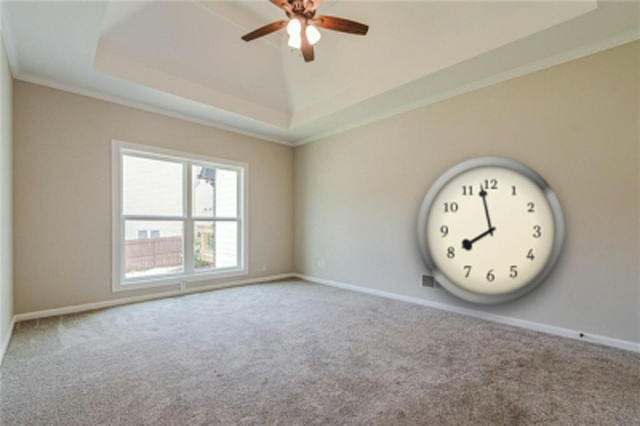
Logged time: 7.58
